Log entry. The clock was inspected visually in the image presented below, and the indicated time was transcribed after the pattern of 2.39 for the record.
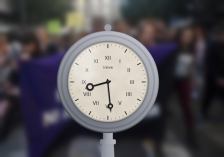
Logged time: 8.29
